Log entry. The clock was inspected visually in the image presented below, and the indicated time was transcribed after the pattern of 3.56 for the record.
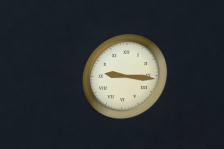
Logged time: 9.16
